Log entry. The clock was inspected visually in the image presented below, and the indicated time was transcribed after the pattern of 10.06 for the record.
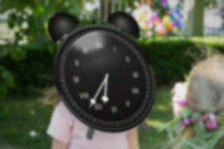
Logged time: 6.37
